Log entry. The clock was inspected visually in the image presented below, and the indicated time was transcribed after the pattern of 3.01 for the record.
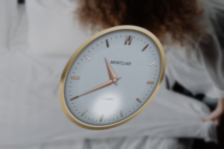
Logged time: 10.40
